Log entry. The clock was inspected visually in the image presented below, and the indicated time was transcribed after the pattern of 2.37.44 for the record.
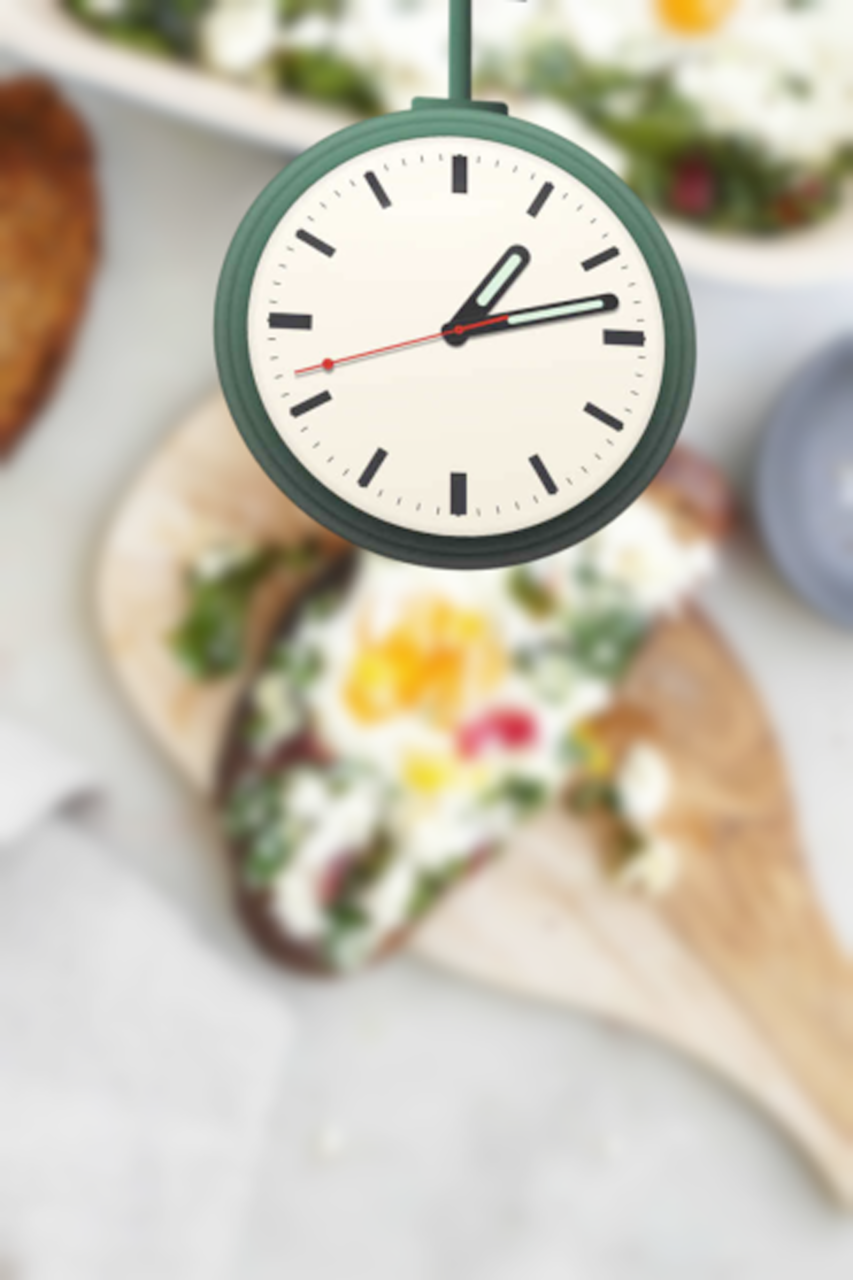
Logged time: 1.12.42
